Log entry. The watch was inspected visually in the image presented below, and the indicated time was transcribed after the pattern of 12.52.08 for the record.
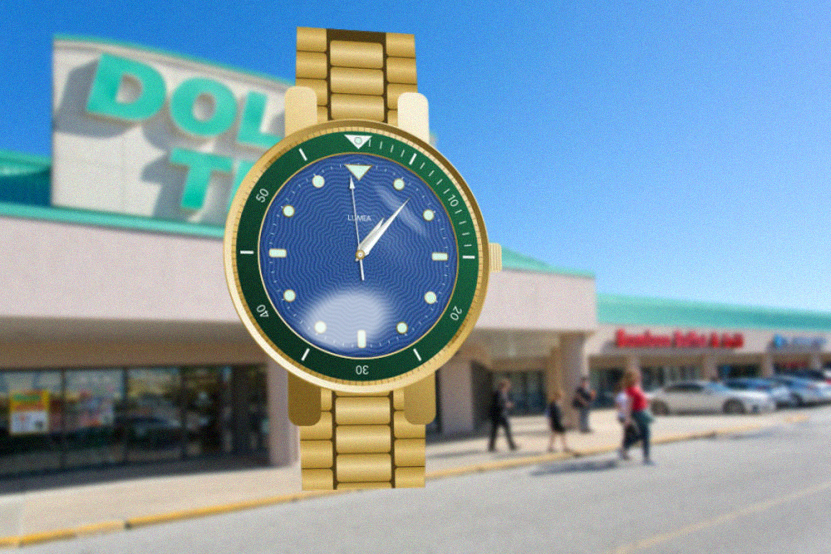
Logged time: 1.06.59
